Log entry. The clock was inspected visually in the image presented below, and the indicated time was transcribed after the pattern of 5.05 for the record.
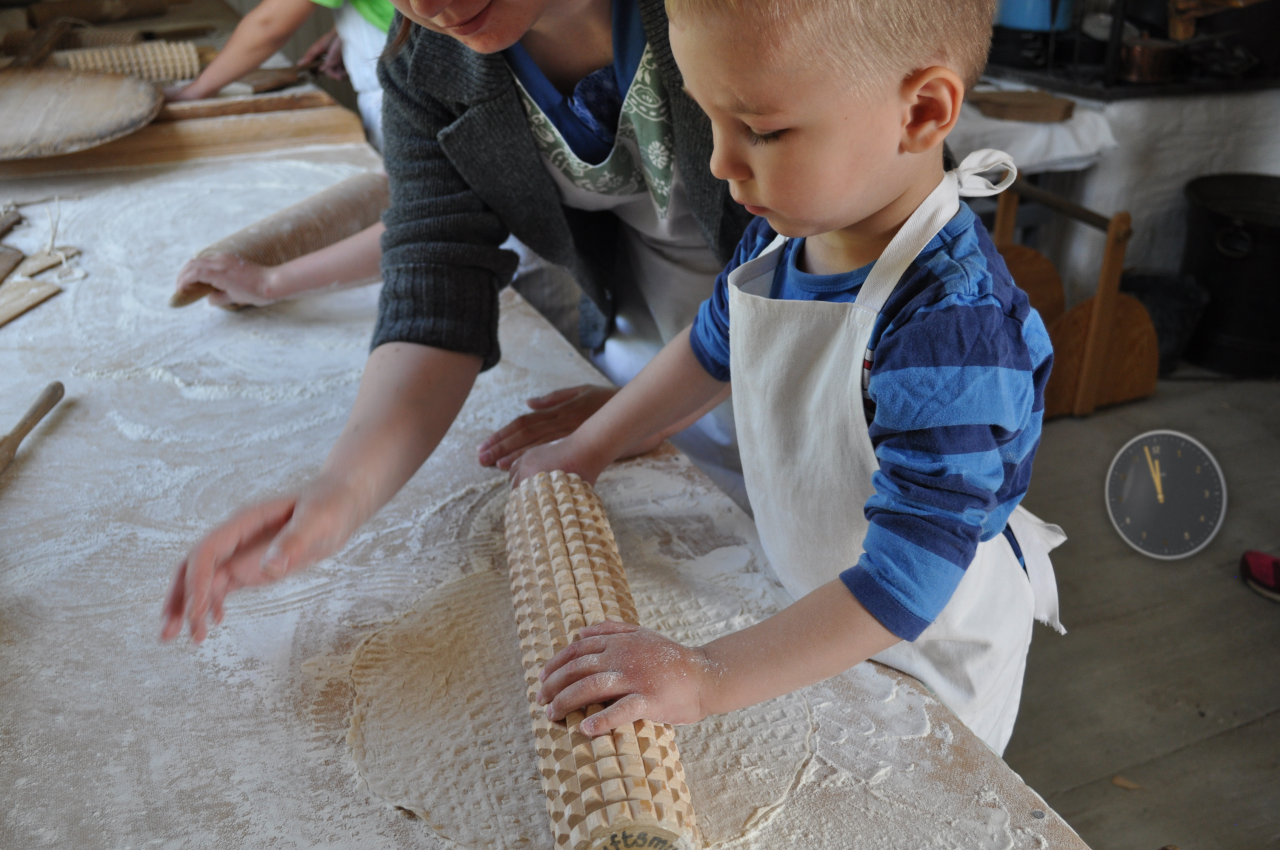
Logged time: 11.58
